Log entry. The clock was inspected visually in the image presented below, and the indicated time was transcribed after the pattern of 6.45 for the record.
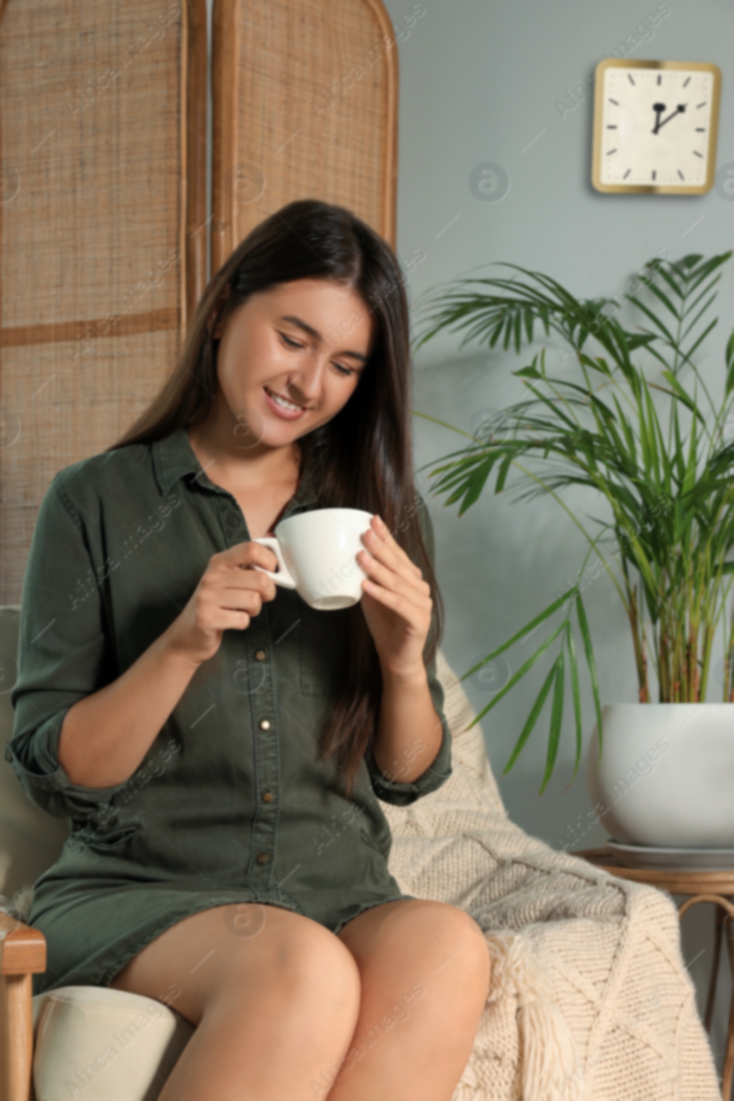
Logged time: 12.08
